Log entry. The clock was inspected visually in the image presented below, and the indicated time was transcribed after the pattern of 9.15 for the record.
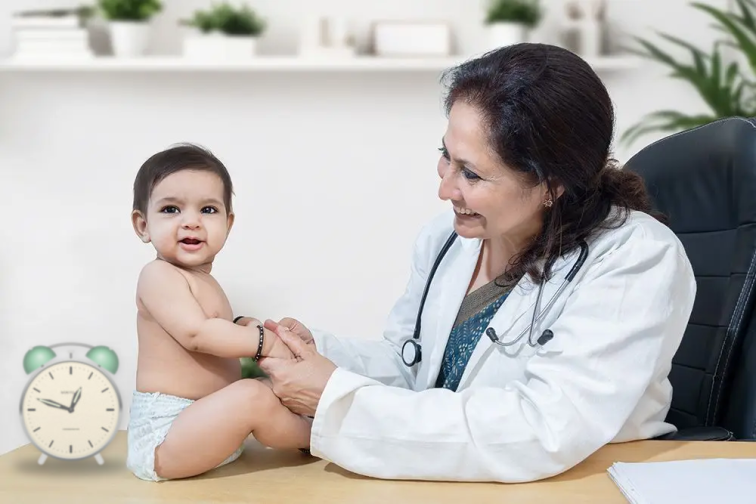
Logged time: 12.48
